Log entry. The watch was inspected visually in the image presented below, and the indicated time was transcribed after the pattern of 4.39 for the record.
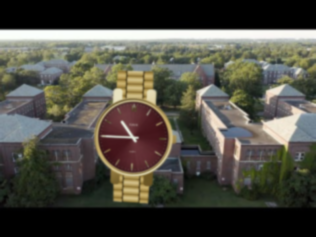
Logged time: 10.45
